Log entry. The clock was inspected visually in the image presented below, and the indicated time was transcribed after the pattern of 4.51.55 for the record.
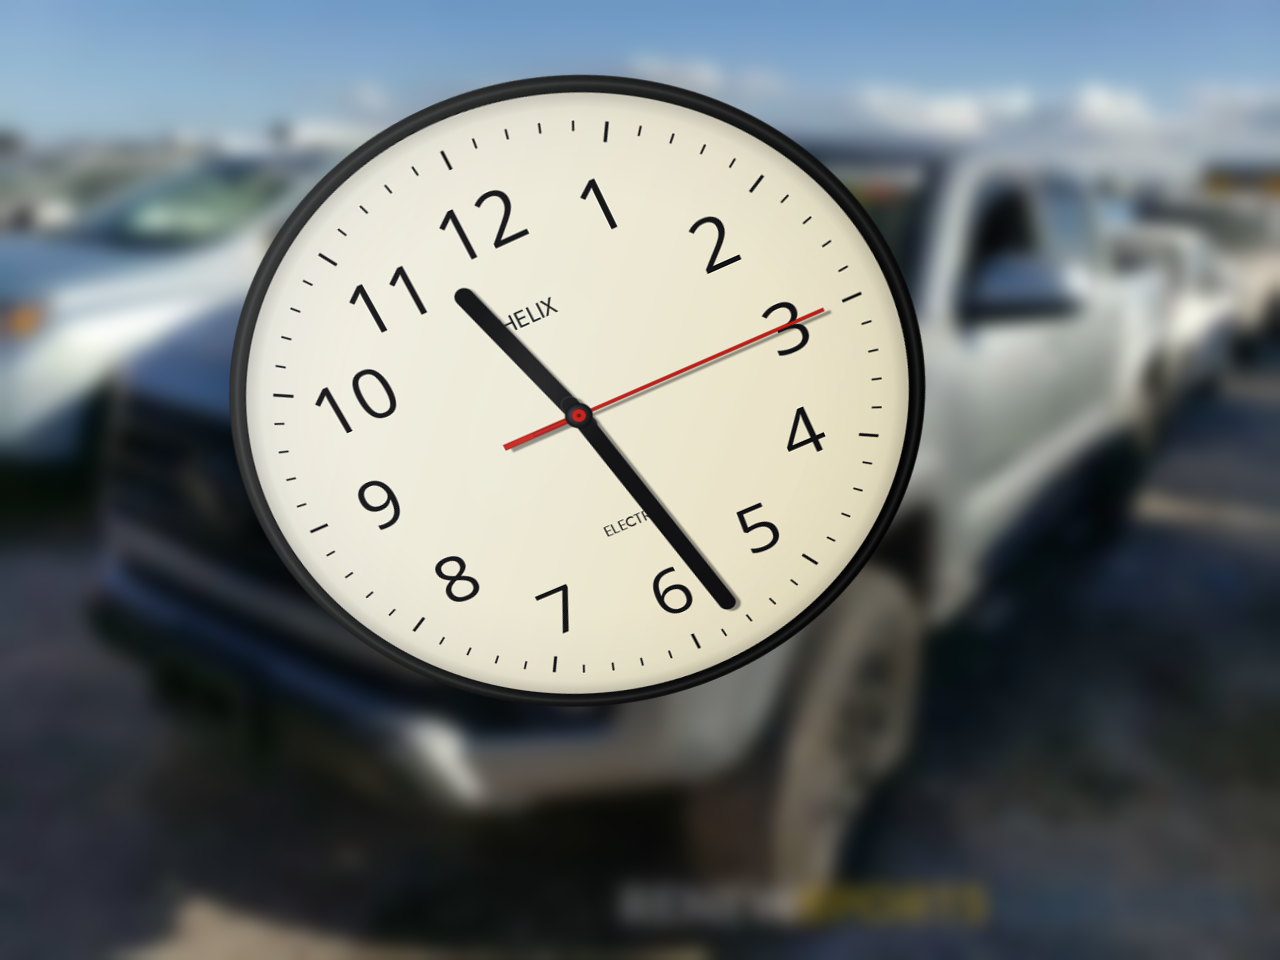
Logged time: 11.28.15
